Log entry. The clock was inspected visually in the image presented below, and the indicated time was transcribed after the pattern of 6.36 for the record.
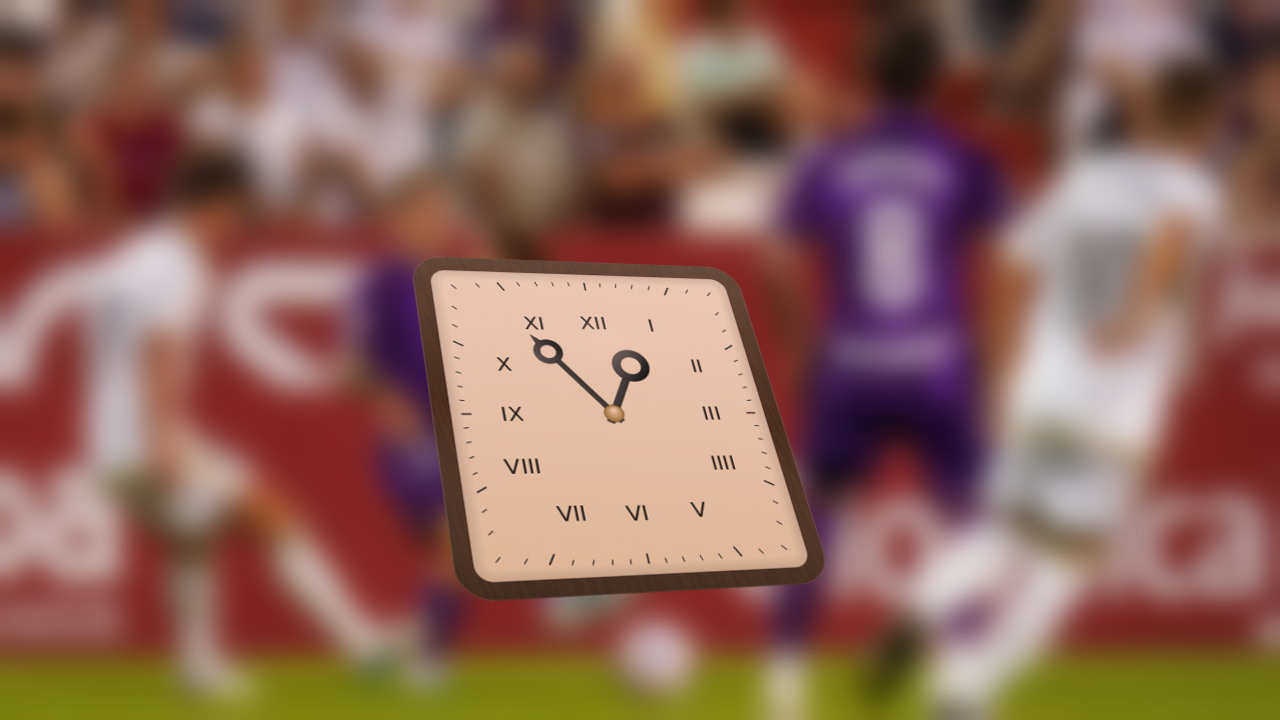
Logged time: 12.54
